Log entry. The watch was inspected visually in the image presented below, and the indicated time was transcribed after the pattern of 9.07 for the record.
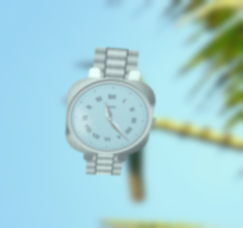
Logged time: 11.23
